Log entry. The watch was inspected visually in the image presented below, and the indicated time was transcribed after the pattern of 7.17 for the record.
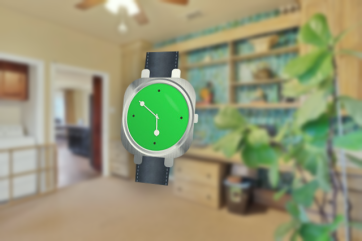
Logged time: 5.51
